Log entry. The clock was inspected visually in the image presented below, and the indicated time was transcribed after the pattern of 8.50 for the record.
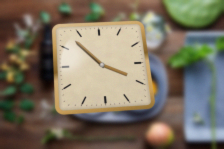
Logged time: 3.53
